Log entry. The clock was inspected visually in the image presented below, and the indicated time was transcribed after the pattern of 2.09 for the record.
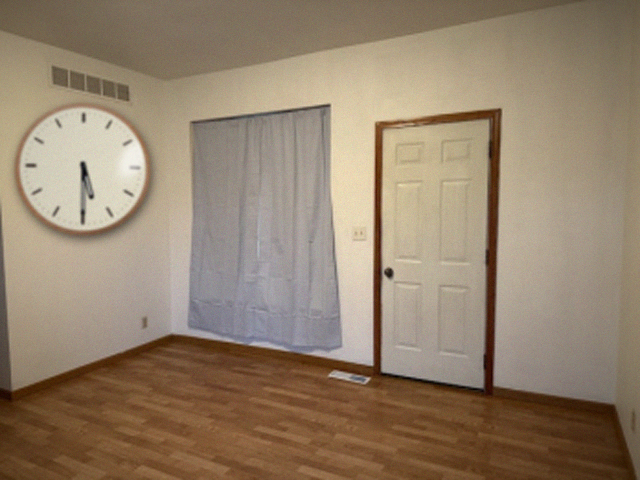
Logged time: 5.30
